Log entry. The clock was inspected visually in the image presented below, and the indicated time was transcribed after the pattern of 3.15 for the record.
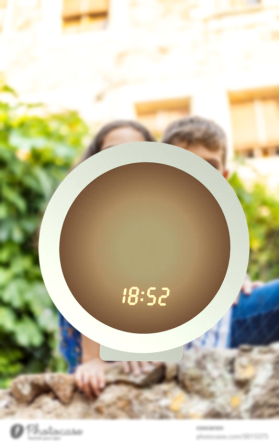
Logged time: 18.52
